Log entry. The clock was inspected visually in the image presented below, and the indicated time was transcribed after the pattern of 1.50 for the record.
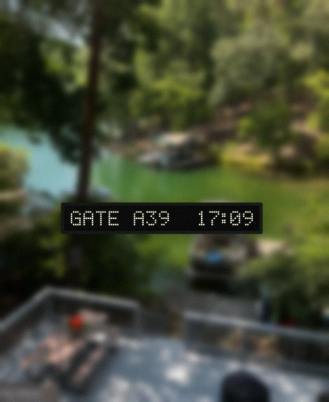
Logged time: 17.09
